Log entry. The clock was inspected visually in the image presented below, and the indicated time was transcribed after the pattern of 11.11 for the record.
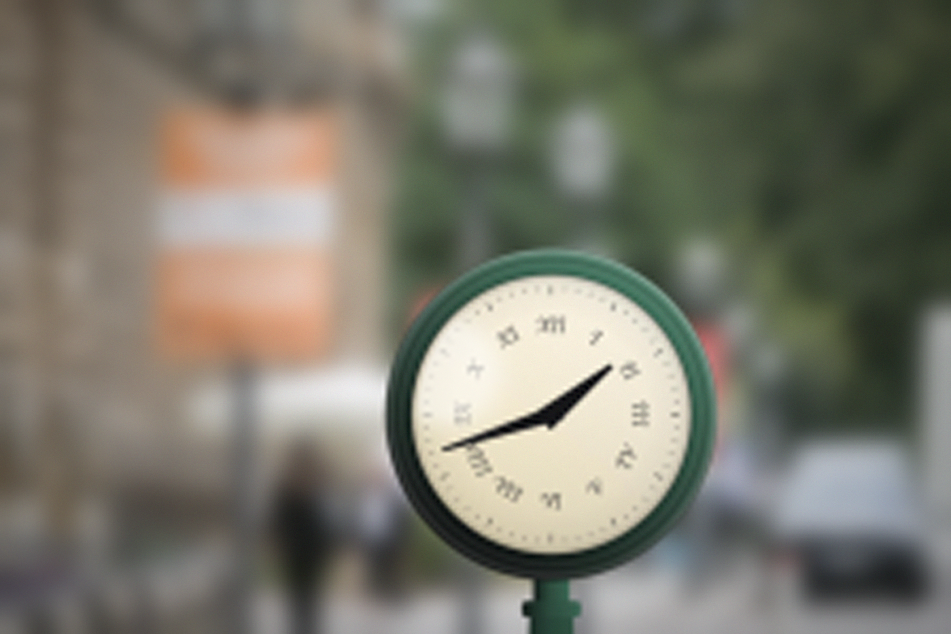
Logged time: 1.42
